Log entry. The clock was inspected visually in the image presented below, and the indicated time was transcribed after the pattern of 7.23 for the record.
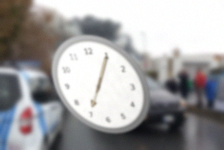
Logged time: 7.05
